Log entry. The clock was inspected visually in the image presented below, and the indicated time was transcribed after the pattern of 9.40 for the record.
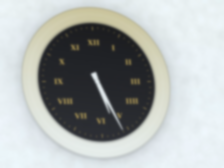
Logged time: 5.26
